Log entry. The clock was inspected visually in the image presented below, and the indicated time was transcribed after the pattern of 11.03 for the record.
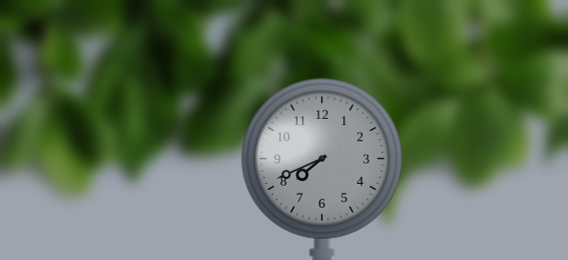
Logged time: 7.41
